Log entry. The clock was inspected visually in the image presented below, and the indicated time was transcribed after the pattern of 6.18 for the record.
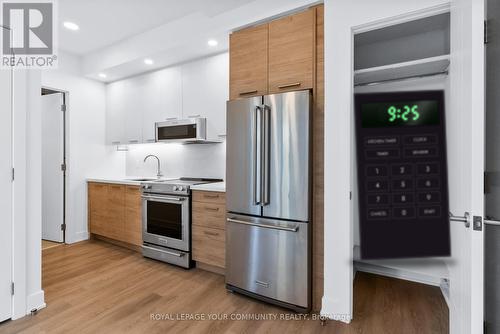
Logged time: 9.25
